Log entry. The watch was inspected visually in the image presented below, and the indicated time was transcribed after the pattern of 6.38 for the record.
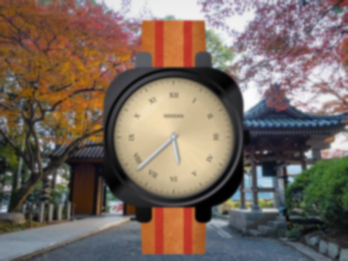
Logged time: 5.38
